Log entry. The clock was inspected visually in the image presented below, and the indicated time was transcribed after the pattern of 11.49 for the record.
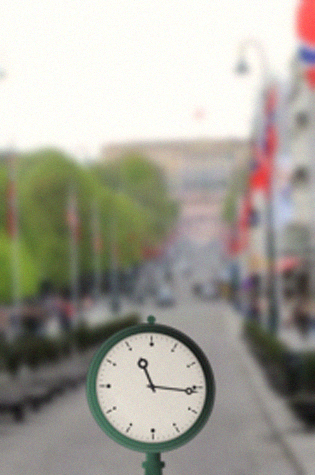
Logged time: 11.16
